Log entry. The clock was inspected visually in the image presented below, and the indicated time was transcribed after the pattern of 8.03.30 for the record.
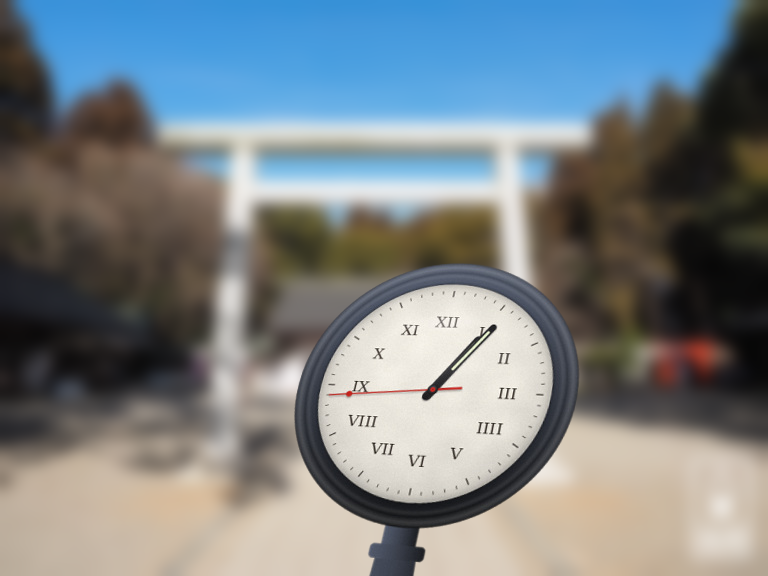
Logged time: 1.05.44
